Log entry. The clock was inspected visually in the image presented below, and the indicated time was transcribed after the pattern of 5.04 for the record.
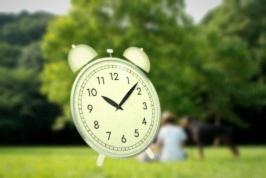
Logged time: 10.08
